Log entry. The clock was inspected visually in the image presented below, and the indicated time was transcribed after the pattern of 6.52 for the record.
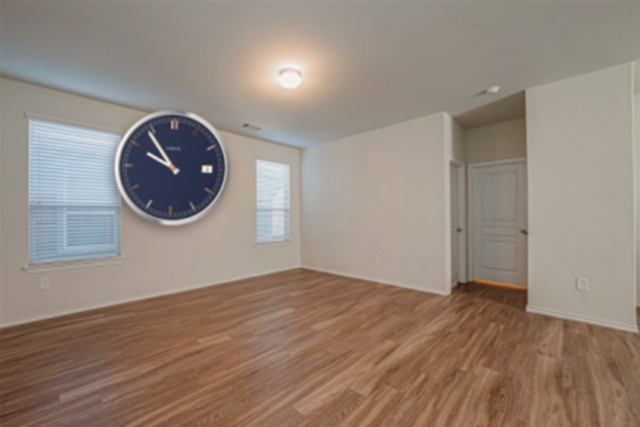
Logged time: 9.54
